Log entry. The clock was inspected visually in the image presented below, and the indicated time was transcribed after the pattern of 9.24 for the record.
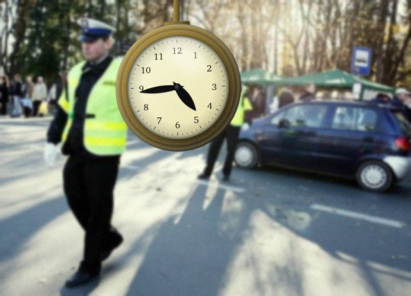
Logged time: 4.44
